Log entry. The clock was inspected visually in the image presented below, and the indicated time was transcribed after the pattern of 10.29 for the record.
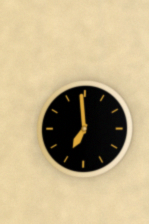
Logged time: 6.59
